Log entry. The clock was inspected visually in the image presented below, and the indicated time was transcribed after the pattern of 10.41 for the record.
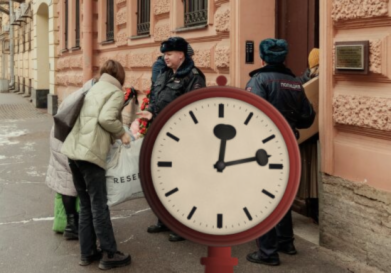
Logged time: 12.13
